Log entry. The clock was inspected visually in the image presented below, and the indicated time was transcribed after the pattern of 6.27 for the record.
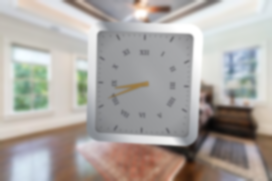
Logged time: 8.41
